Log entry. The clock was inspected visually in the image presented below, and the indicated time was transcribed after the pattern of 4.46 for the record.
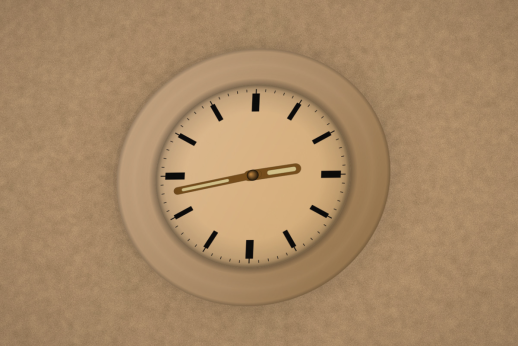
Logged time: 2.43
